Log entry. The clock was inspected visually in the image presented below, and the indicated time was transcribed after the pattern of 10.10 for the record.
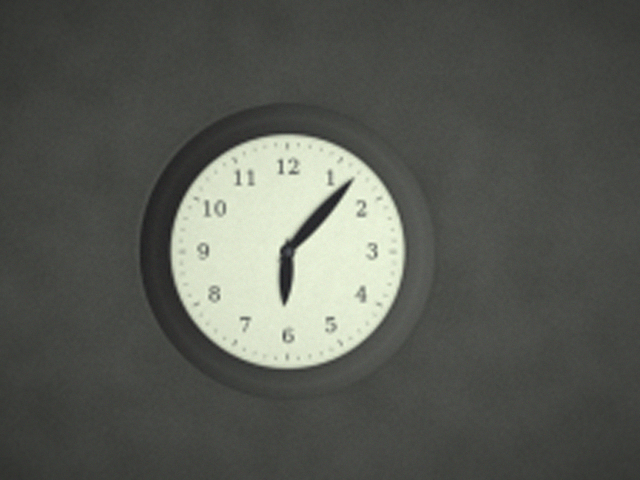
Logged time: 6.07
